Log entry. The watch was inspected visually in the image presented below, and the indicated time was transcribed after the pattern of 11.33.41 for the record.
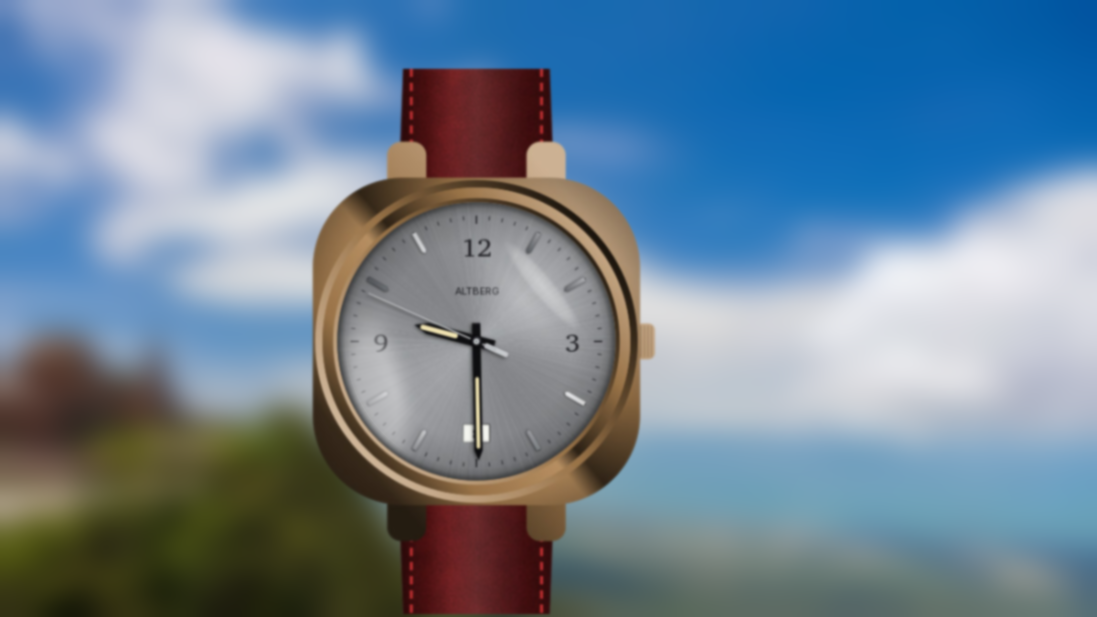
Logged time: 9.29.49
